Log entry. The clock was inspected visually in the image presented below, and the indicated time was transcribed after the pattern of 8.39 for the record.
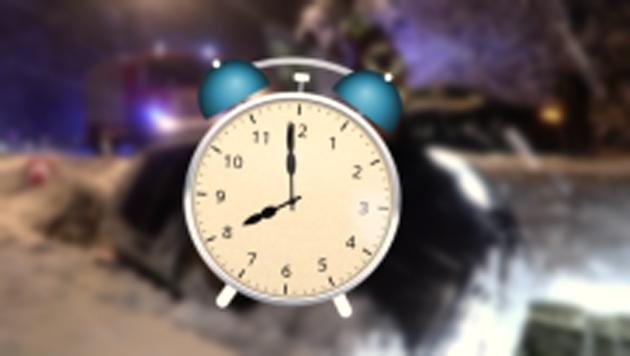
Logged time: 7.59
